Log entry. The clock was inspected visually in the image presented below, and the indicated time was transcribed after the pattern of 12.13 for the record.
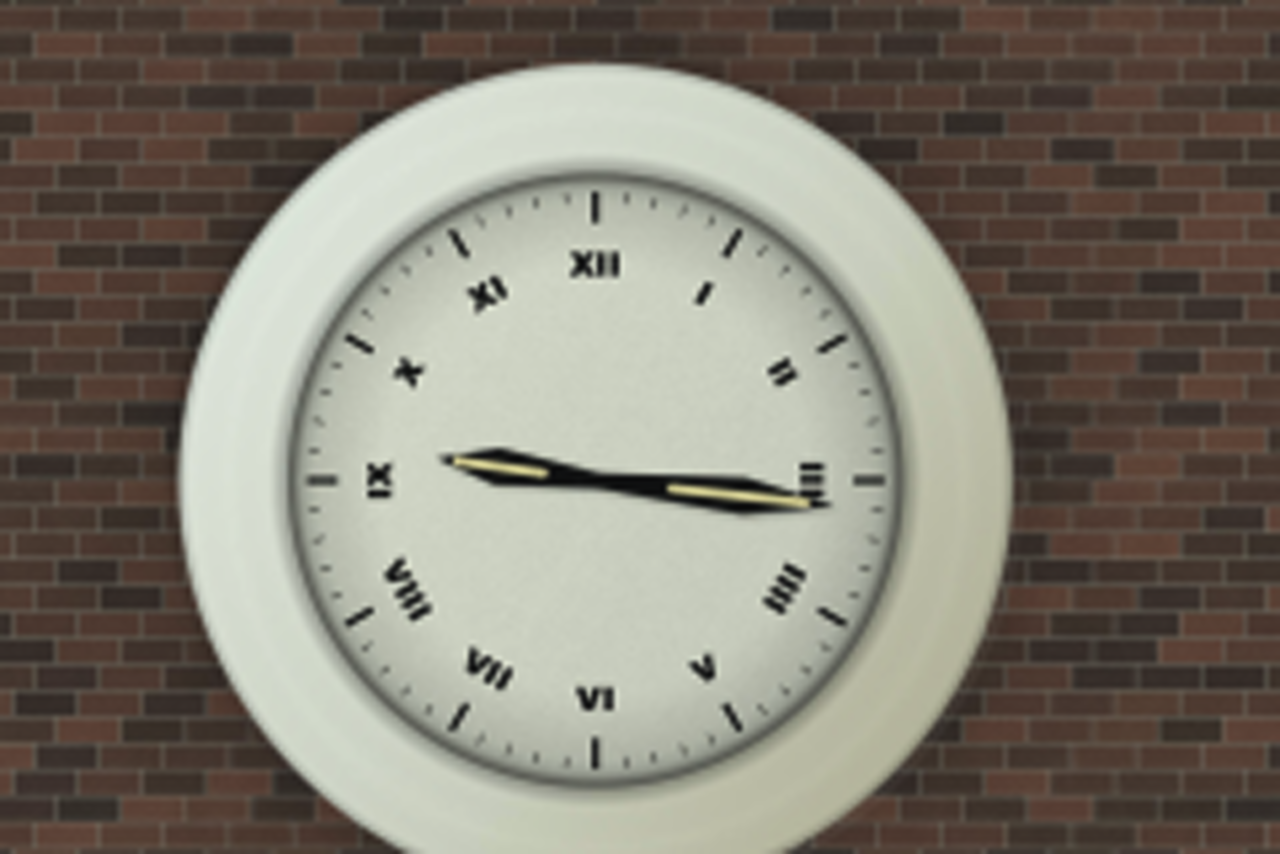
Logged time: 9.16
